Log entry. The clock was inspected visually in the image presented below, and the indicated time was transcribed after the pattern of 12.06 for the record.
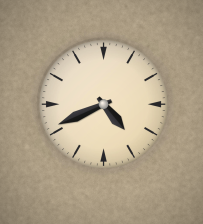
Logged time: 4.41
